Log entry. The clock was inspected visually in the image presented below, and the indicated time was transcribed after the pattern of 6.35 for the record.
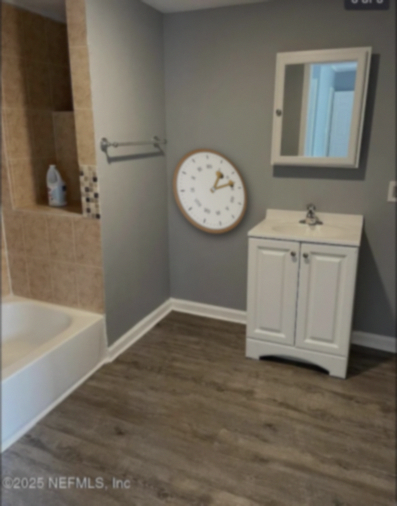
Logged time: 1.13
